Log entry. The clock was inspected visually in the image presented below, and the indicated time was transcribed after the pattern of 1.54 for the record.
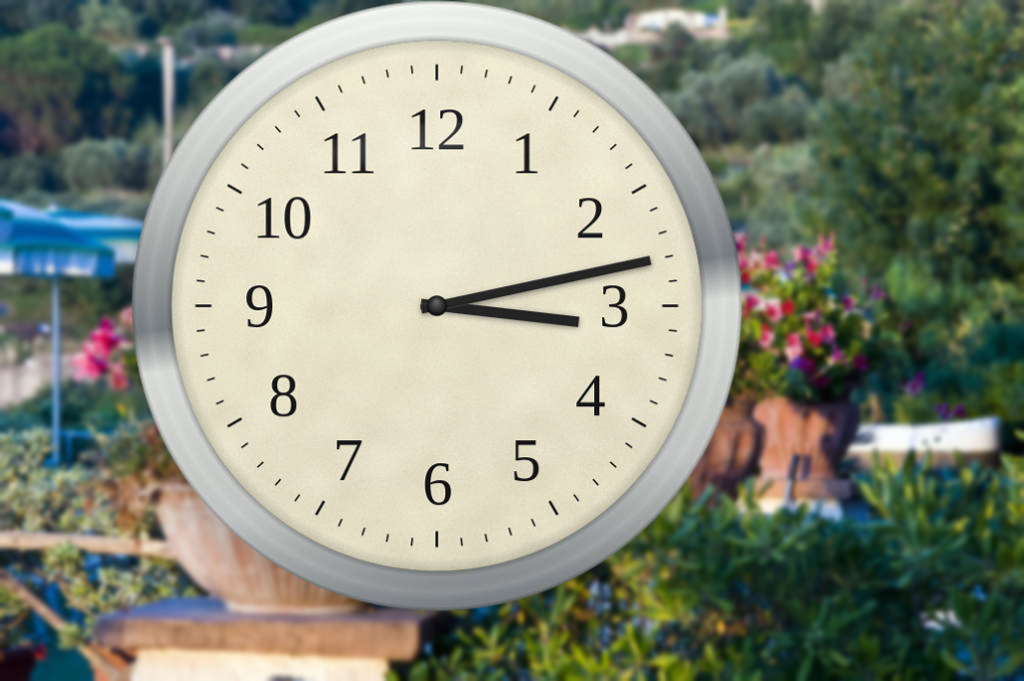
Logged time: 3.13
